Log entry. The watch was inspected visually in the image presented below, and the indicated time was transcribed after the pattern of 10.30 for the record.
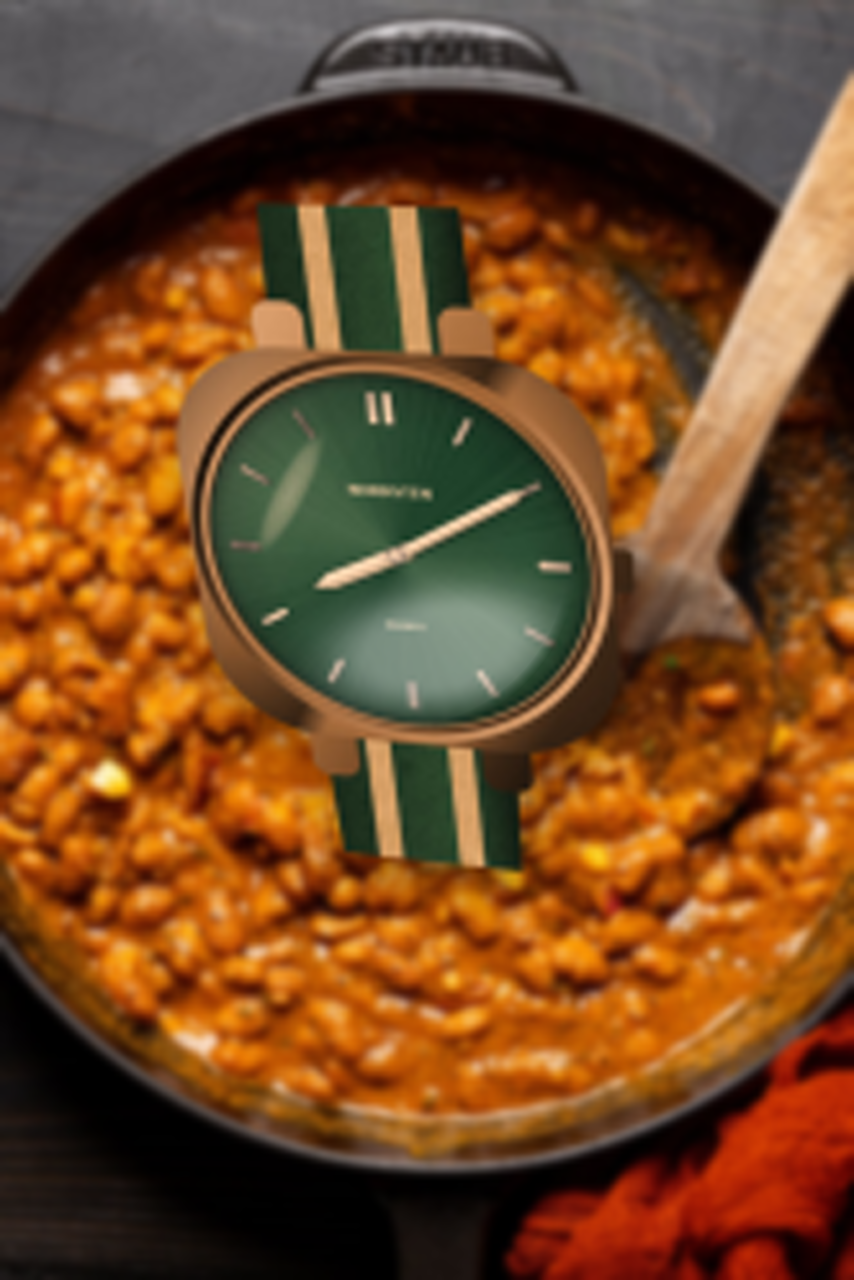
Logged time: 8.10
